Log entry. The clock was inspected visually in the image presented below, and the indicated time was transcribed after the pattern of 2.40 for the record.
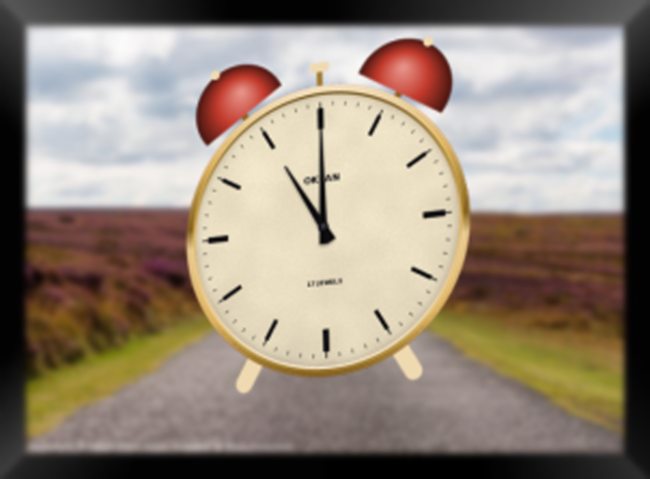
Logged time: 11.00
